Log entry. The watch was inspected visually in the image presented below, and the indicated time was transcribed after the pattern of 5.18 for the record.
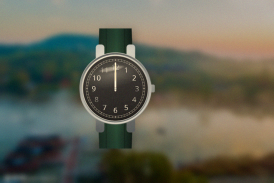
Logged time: 12.00
